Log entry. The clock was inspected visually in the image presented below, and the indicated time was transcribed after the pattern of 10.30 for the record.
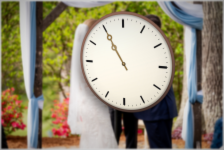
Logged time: 10.55
